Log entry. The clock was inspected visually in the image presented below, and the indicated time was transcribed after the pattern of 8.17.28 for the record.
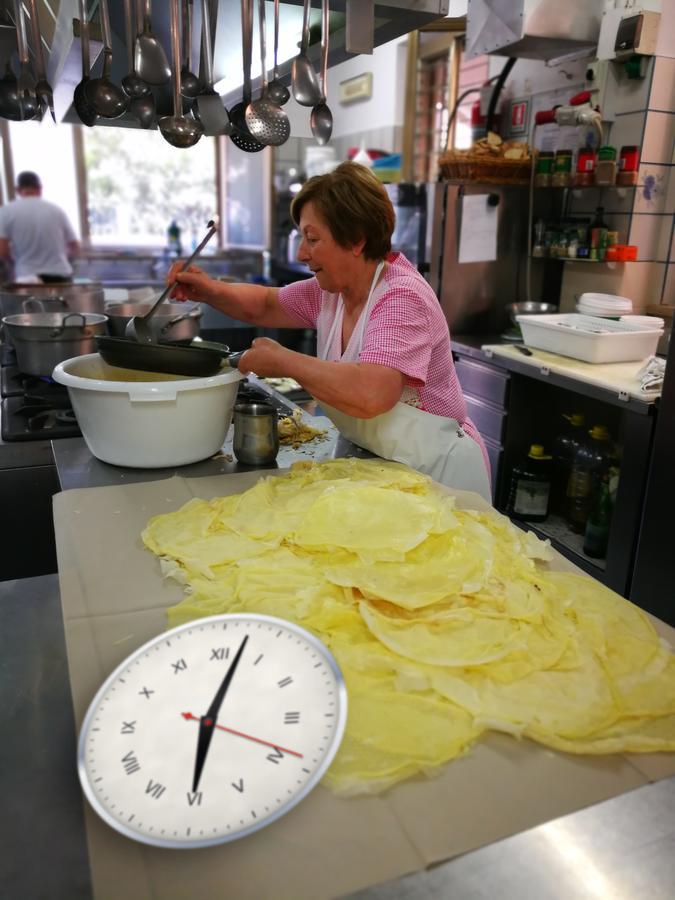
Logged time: 6.02.19
